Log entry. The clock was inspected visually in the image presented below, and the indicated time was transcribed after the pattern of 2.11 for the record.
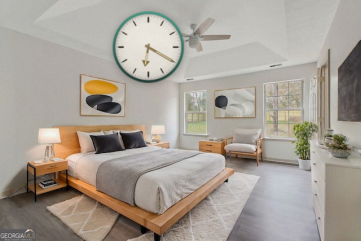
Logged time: 6.20
